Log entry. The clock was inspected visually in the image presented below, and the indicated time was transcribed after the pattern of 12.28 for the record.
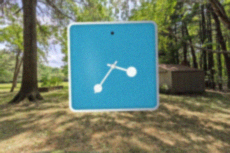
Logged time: 3.36
